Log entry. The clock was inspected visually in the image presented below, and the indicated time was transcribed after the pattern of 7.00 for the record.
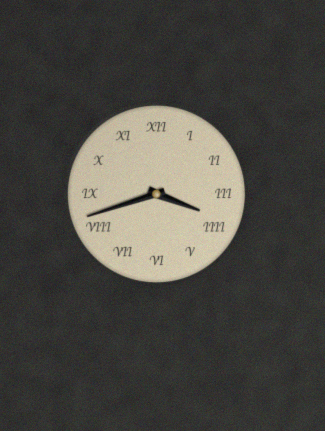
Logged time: 3.42
